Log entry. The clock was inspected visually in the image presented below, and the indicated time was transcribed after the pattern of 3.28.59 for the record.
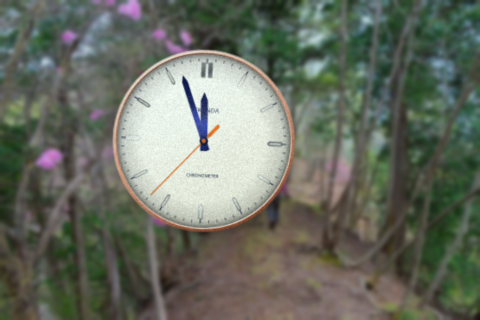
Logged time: 11.56.37
